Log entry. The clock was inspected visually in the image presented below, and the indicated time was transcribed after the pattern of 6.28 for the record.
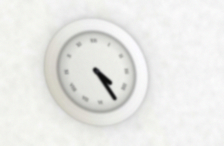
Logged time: 4.25
